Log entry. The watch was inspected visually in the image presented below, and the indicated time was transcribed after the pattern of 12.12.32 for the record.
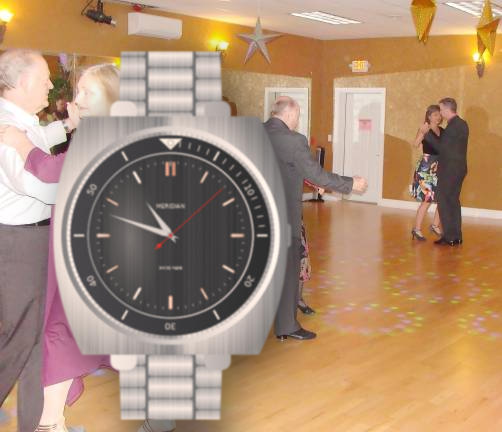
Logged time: 10.48.08
